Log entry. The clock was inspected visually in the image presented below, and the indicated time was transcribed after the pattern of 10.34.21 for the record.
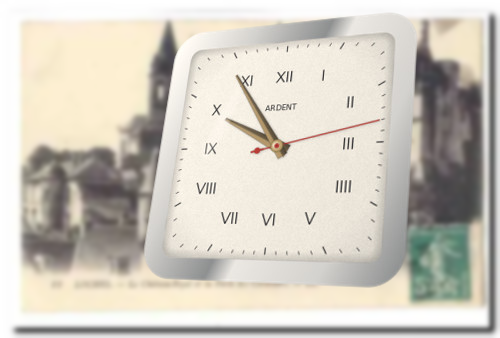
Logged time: 9.54.13
